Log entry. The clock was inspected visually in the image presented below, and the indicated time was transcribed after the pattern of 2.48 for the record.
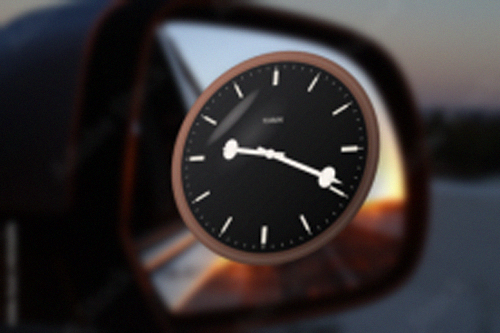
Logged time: 9.19
